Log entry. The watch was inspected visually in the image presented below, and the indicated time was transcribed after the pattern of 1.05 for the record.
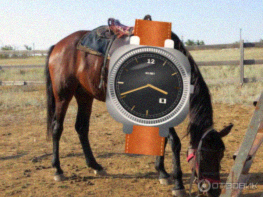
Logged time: 3.41
